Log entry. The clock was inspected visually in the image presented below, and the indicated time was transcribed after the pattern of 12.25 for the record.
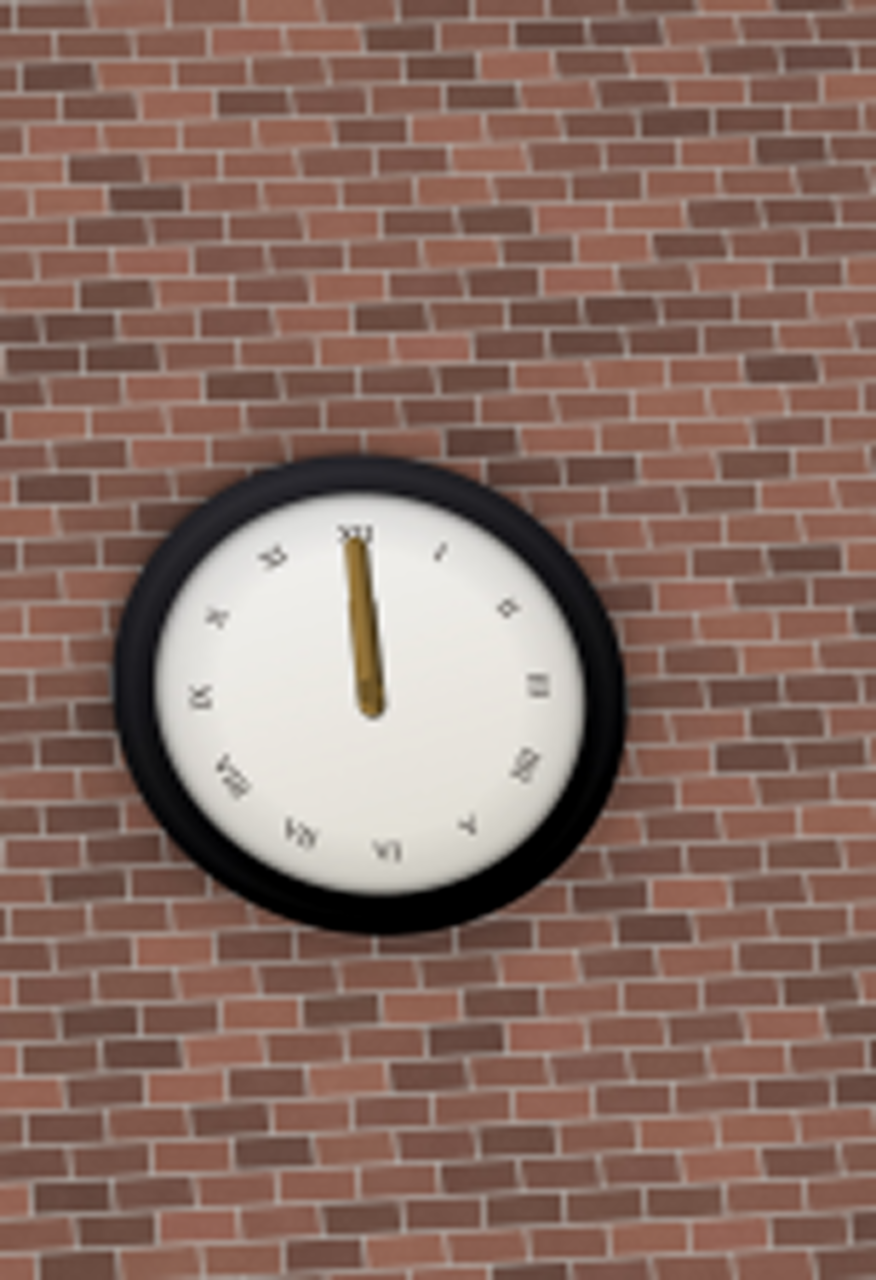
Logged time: 12.00
